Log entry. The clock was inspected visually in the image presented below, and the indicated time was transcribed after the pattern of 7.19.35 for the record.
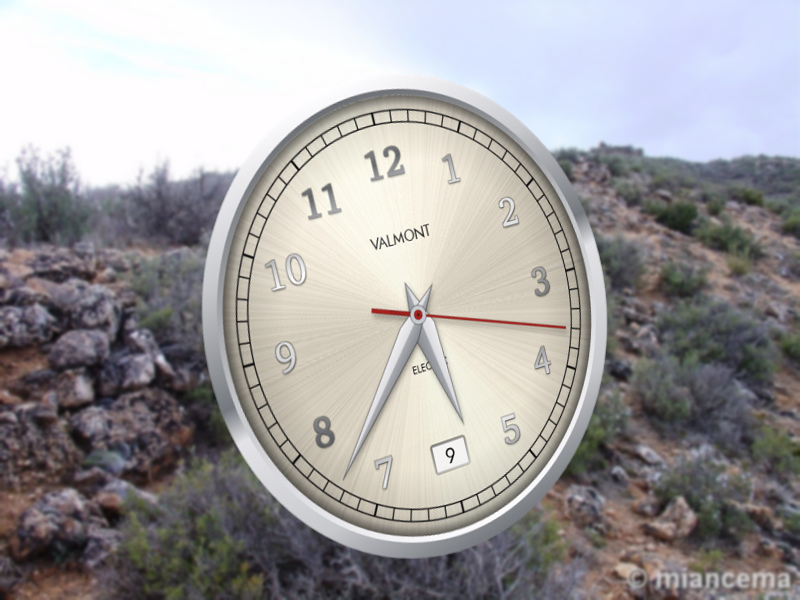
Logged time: 5.37.18
